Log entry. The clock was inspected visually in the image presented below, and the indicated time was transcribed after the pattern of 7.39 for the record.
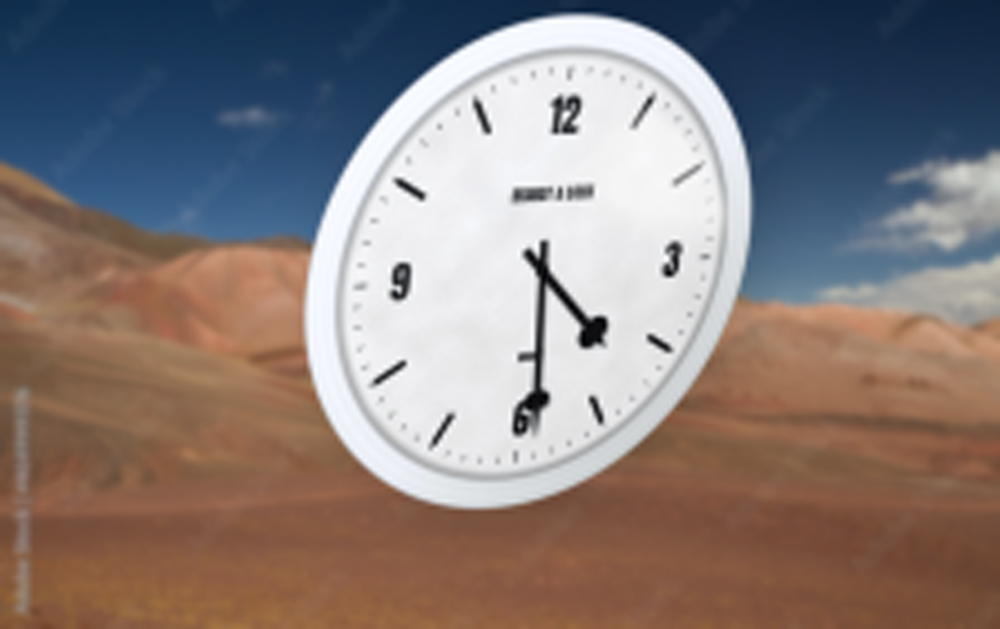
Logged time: 4.29
